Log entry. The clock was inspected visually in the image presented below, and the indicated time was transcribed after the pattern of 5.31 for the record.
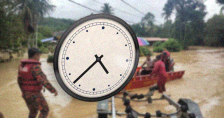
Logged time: 4.37
